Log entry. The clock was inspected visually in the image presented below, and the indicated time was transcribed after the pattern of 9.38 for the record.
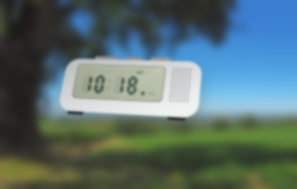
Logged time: 10.18
